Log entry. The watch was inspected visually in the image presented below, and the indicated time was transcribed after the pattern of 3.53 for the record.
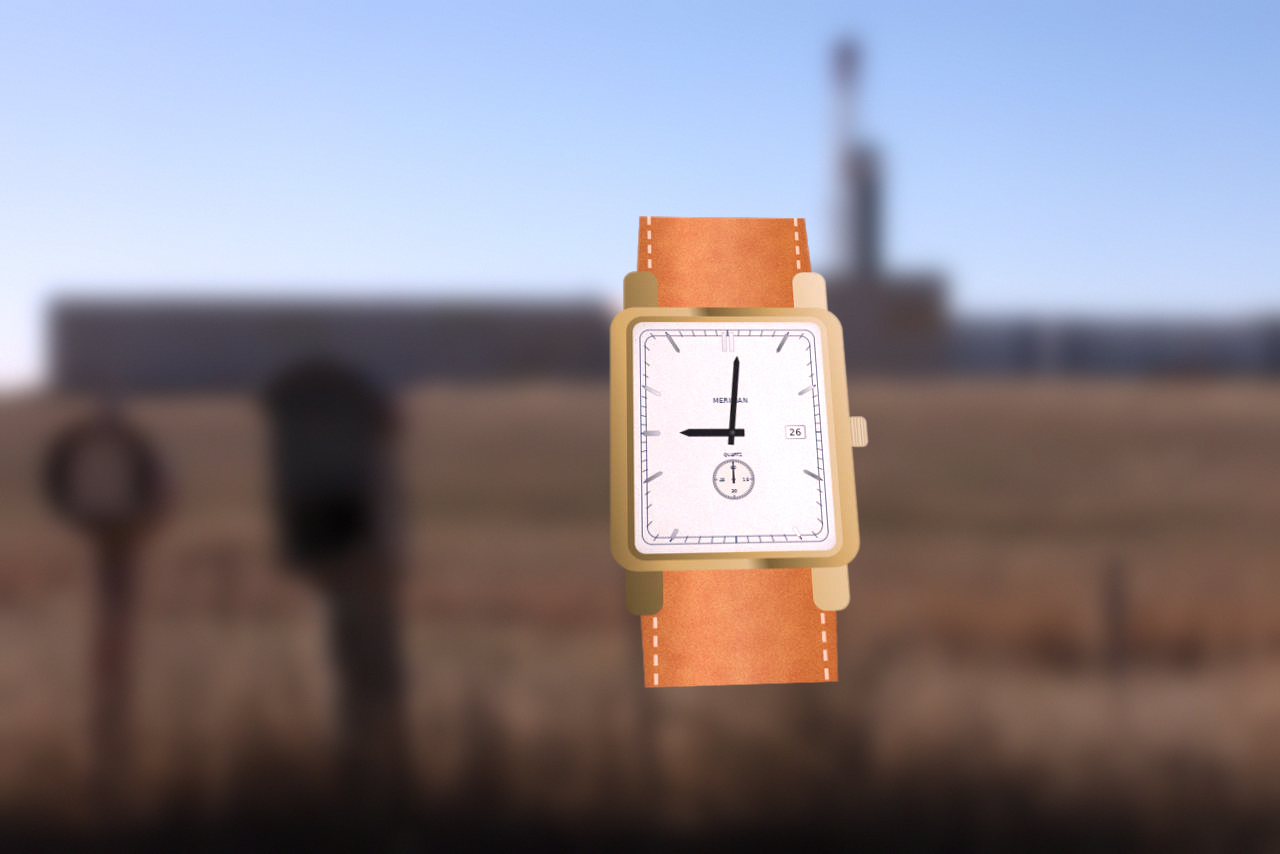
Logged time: 9.01
